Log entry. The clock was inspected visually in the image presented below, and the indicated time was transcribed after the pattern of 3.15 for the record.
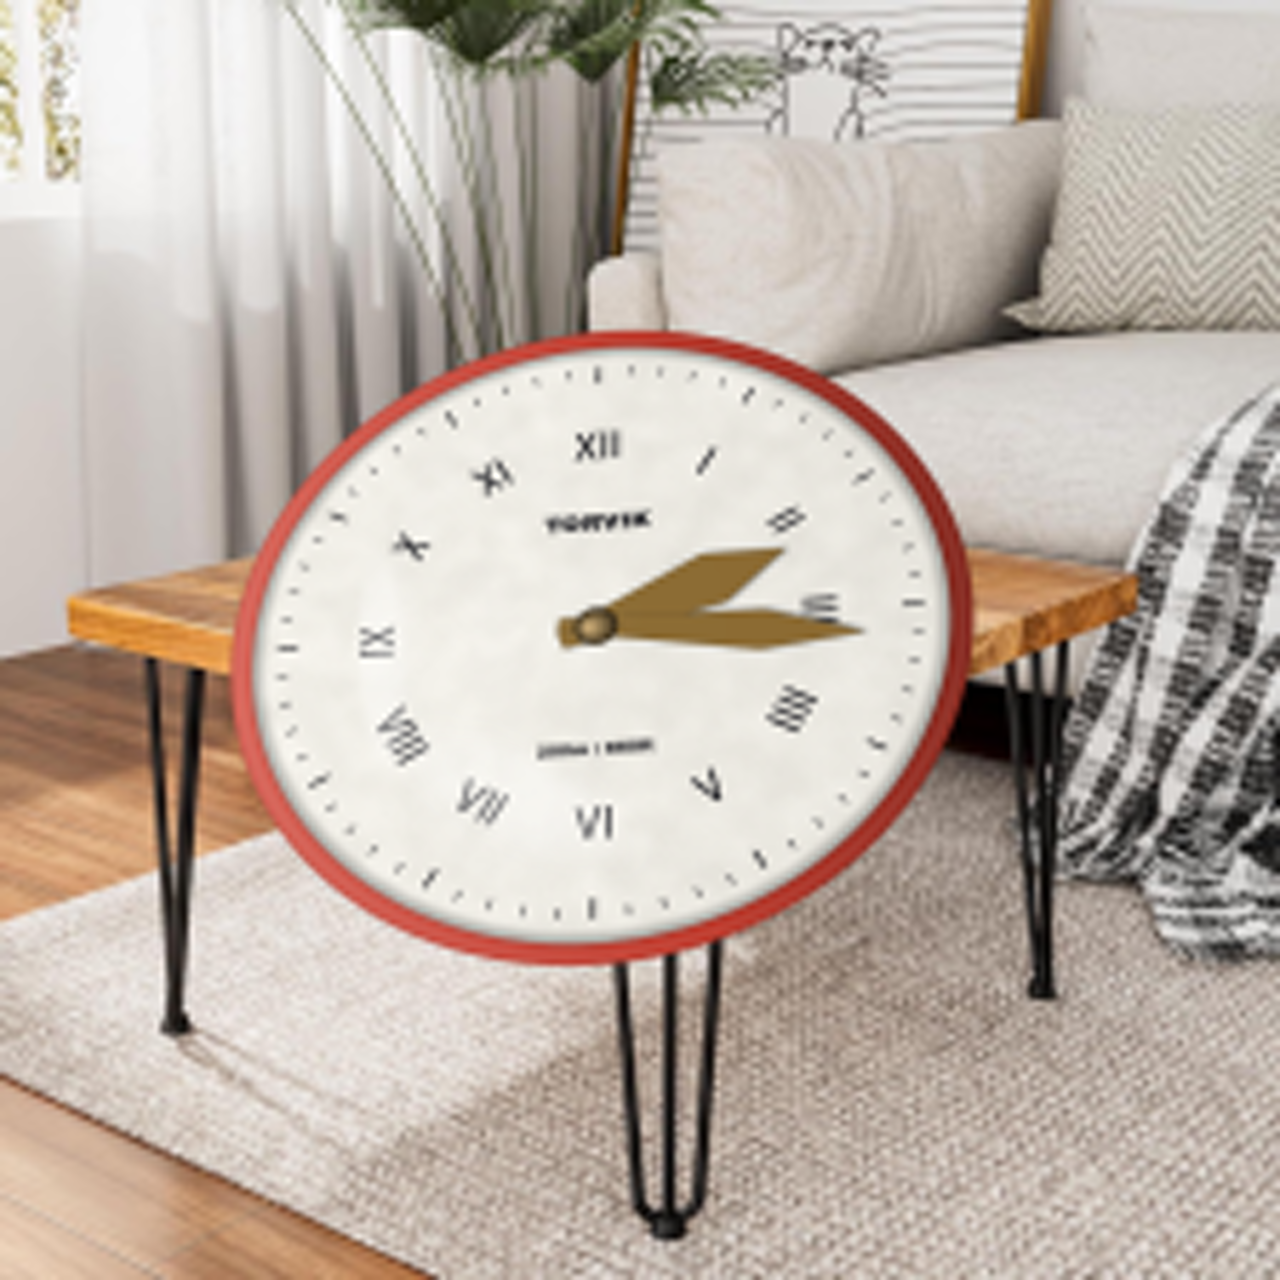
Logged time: 2.16
